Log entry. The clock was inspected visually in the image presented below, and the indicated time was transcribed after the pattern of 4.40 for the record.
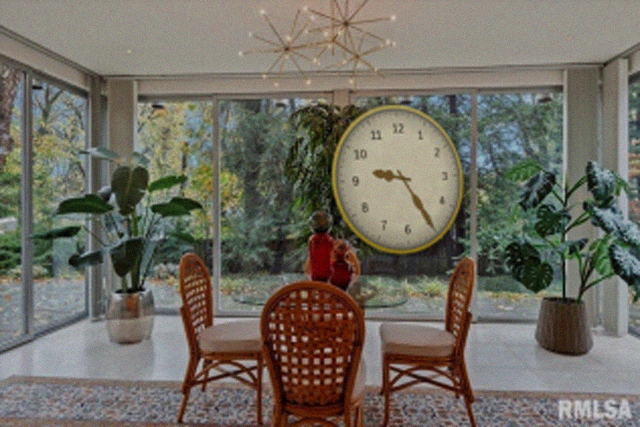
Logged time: 9.25
